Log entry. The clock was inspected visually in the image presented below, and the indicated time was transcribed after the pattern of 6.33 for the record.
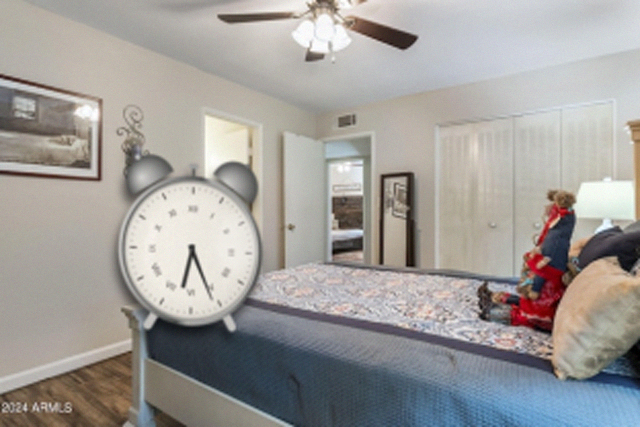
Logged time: 6.26
